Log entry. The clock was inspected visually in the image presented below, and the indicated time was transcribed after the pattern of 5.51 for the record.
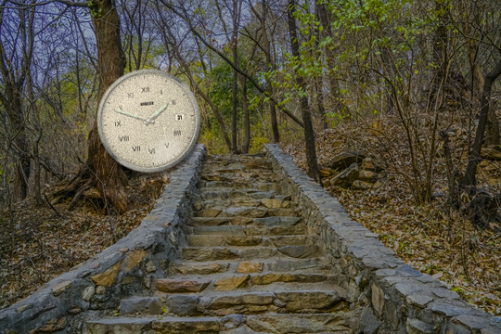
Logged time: 1.49
